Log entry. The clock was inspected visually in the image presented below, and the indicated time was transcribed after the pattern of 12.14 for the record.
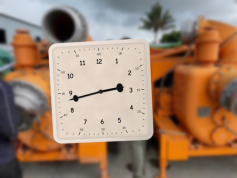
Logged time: 2.43
